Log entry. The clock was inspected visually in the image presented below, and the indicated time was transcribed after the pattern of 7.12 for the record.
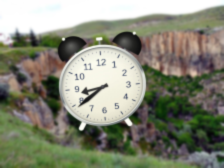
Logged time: 8.39
